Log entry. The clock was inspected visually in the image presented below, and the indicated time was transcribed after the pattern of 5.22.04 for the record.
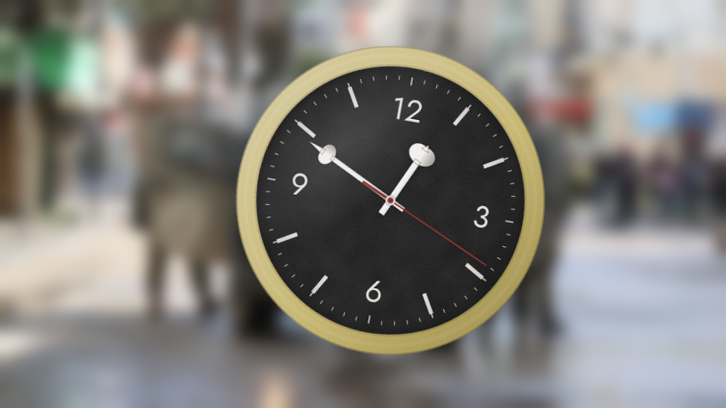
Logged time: 12.49.19
